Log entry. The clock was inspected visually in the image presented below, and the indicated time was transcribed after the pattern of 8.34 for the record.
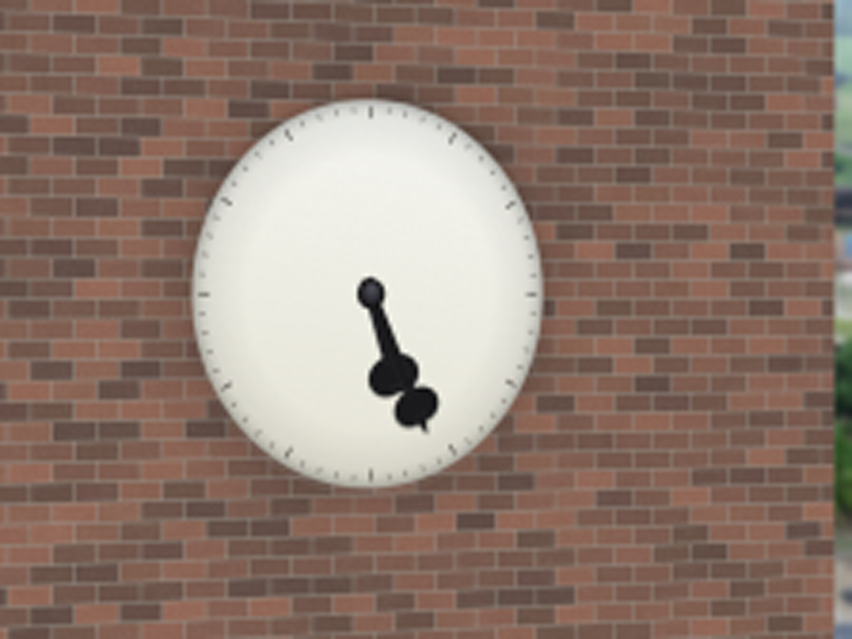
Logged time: 5.26
